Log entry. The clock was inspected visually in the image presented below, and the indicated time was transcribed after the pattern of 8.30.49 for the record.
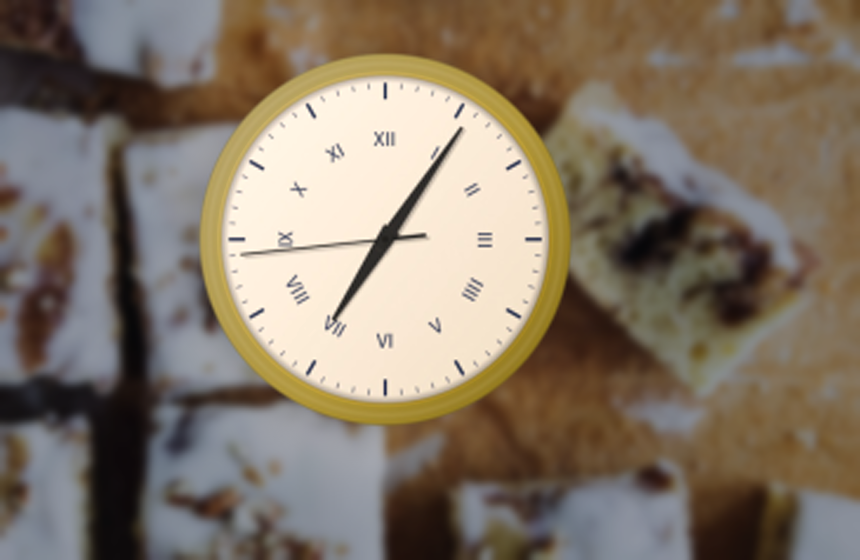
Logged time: 7.05.44
